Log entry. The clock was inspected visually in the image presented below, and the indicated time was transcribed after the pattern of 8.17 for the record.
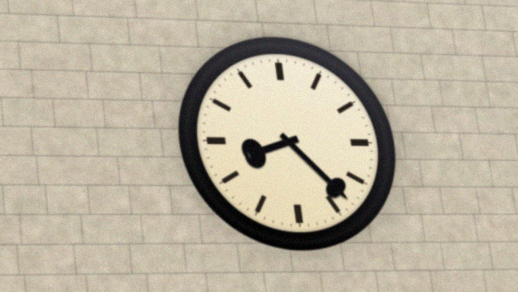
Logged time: 8.23
